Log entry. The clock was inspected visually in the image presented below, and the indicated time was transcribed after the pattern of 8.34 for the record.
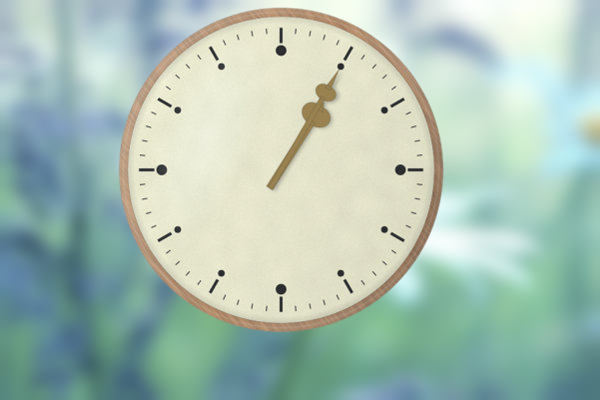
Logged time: 1.05
